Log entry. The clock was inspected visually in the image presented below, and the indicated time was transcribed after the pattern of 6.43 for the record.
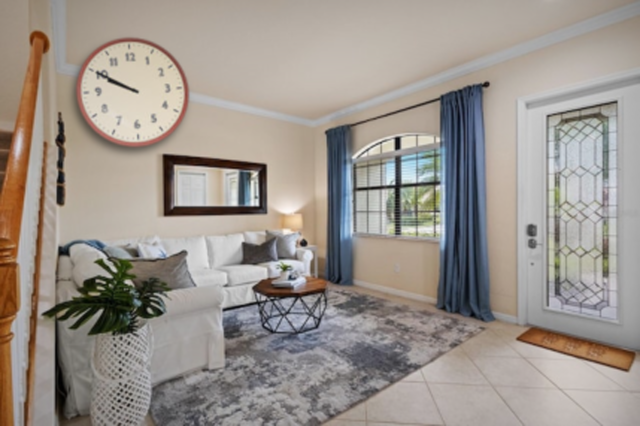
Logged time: 9.50
